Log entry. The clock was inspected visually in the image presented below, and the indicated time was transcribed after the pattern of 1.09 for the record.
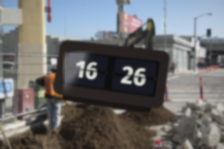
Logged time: 16.26
